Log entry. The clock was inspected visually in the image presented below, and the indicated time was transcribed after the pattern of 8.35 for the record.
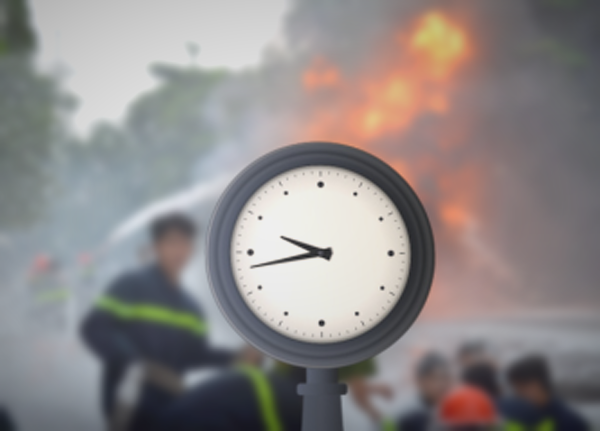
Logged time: 9.43
